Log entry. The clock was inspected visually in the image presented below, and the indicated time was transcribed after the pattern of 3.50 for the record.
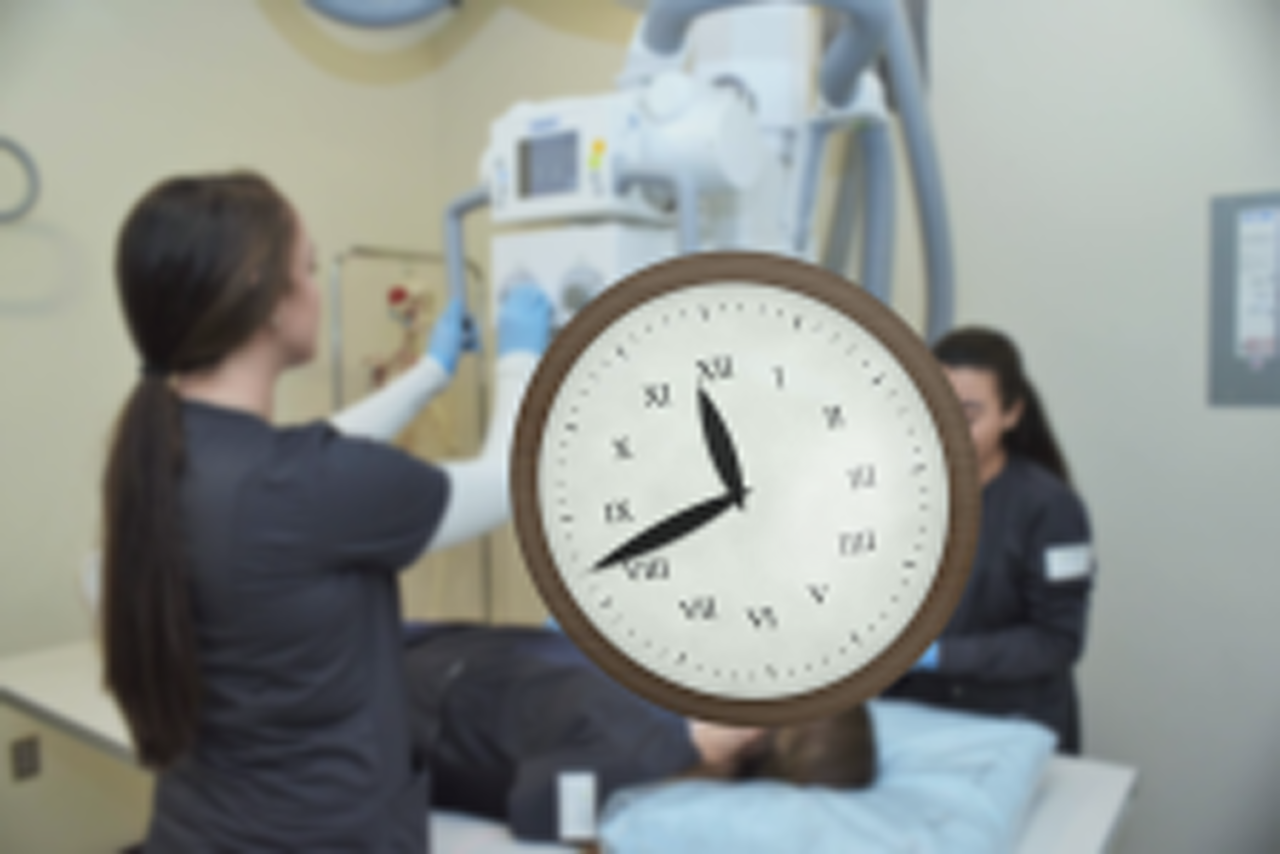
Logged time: 11.42
